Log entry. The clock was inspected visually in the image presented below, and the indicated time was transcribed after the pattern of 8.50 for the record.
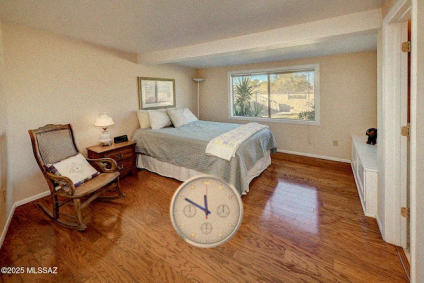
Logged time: 11.50
